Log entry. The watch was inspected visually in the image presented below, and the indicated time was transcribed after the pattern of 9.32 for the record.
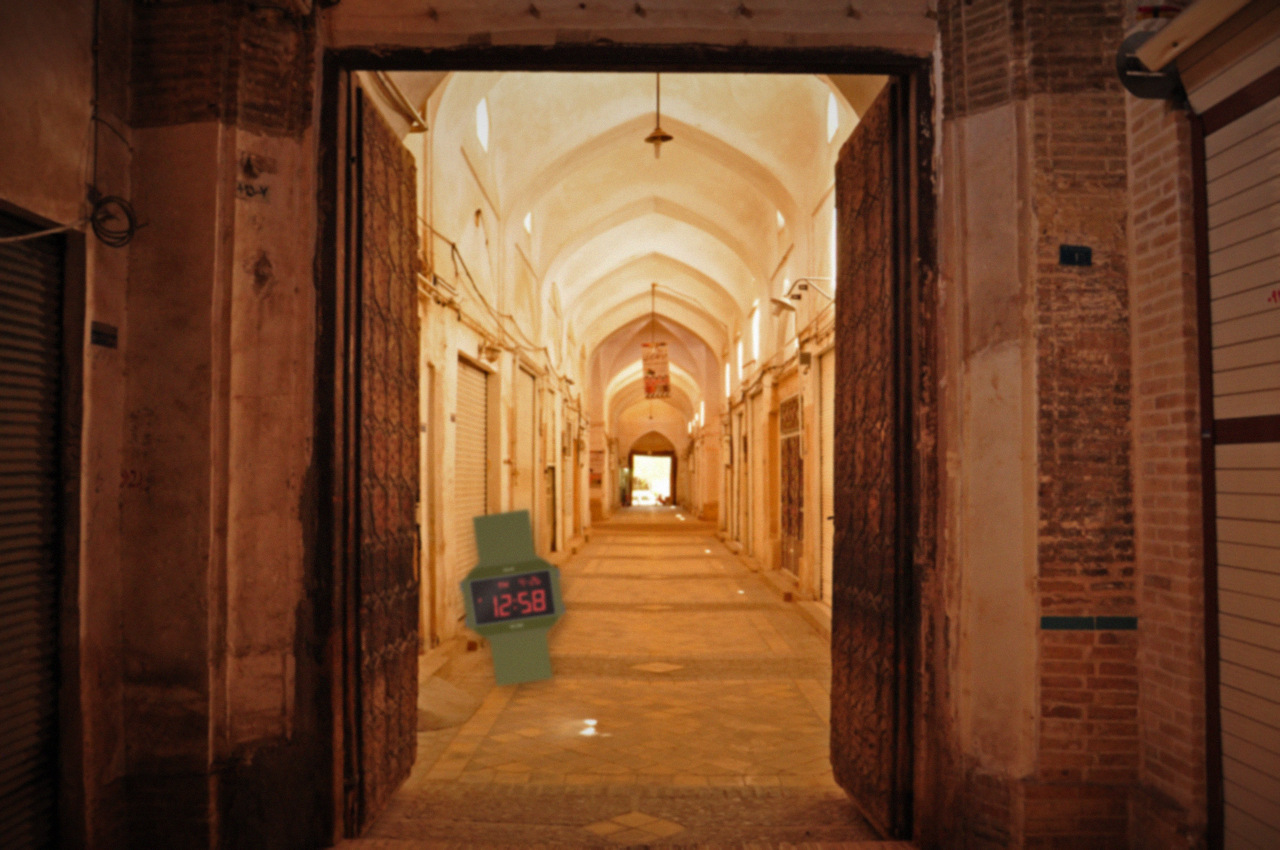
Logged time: 12.58
